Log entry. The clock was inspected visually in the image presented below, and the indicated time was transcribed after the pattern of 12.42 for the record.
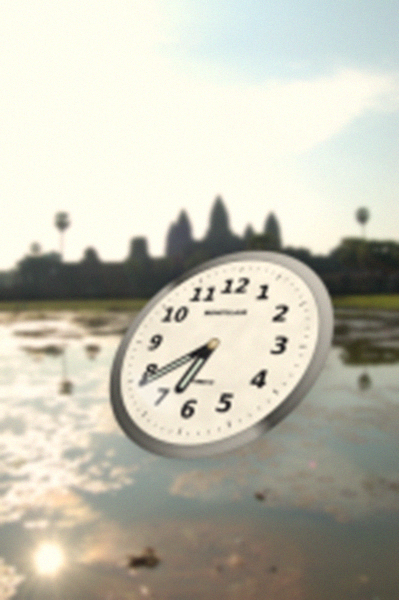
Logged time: 6.39
